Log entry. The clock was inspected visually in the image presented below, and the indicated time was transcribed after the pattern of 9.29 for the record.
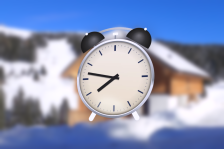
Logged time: 7.47
